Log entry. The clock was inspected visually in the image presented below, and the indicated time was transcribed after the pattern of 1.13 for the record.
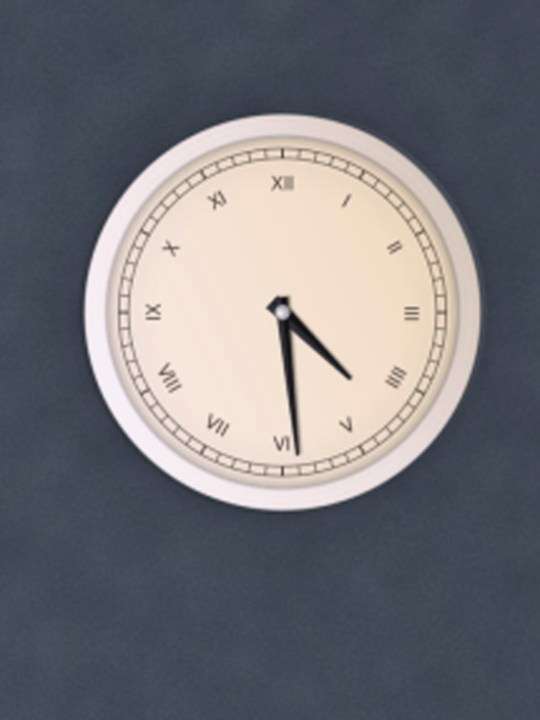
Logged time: 4.29
